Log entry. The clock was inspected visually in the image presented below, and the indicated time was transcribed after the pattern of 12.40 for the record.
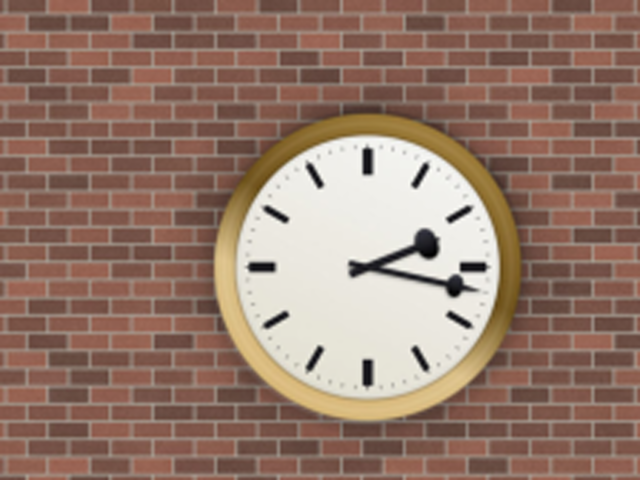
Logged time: 2.17
